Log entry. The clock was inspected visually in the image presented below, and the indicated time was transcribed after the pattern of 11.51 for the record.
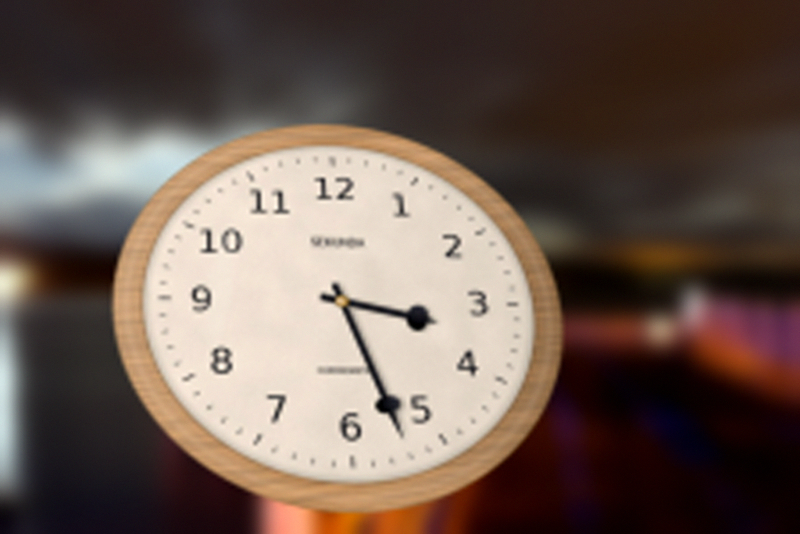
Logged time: 3.27
